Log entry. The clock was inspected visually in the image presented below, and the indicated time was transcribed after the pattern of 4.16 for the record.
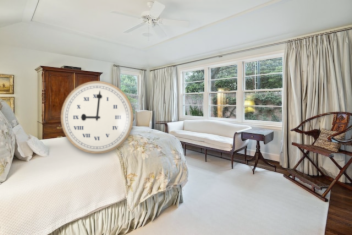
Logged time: 9.01
